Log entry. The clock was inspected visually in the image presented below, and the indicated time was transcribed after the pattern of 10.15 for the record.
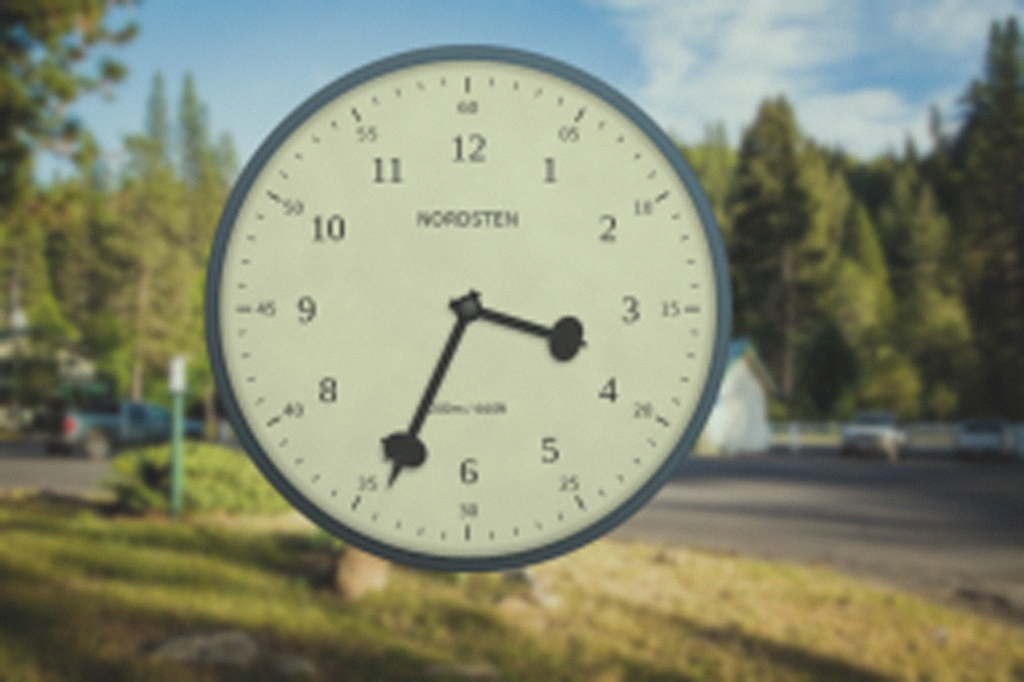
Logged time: 3.34
